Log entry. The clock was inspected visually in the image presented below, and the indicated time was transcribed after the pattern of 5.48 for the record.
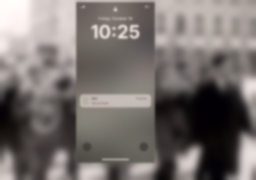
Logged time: 10.25
